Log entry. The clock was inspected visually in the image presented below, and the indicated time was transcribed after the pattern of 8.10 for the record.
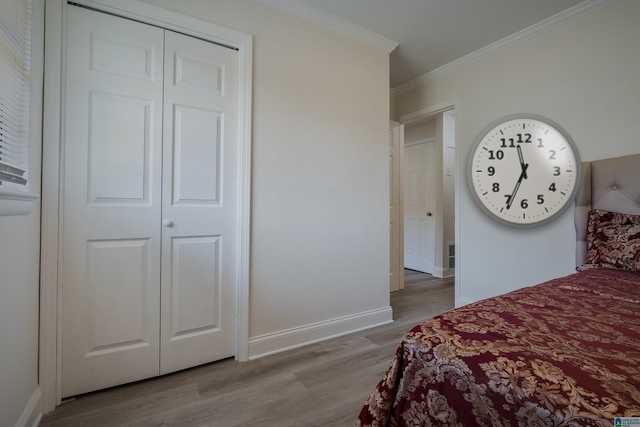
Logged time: 11.34
